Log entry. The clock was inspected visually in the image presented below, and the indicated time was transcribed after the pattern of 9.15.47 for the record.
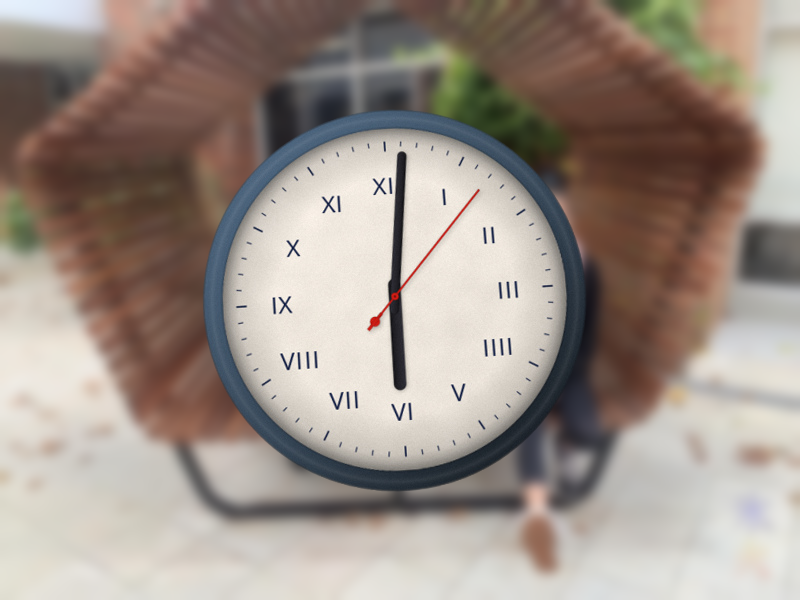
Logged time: 6.01.07
